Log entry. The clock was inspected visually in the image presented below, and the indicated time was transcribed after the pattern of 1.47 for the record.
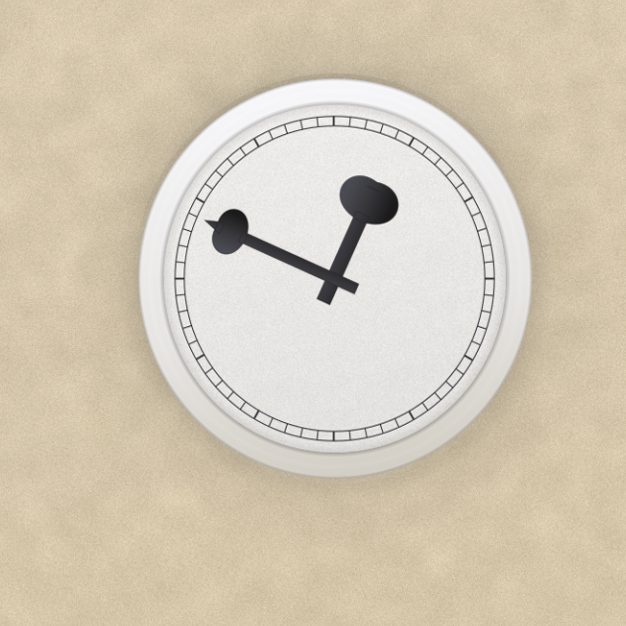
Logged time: 12.49
